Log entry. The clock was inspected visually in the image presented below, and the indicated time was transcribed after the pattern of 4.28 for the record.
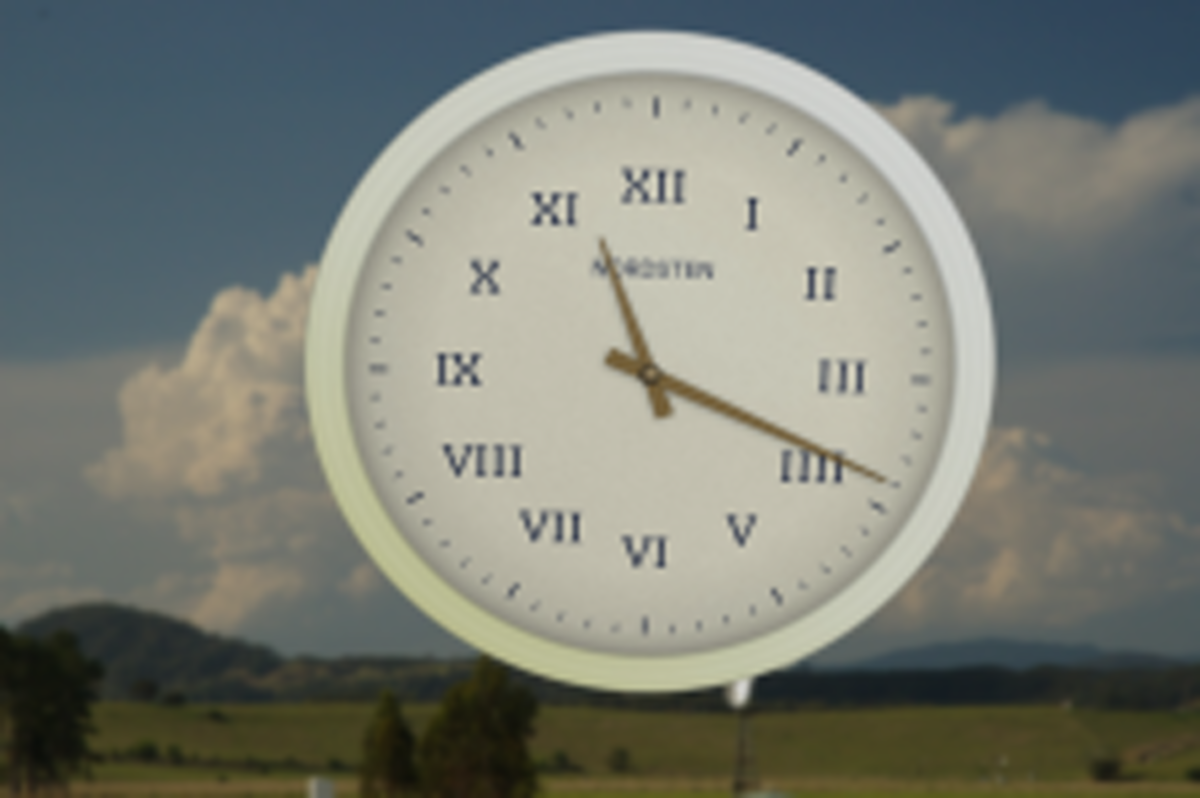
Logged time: 11.19
